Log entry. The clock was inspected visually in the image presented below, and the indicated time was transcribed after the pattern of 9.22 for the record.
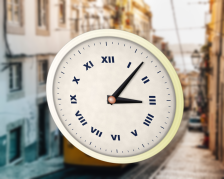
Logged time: 3.07
